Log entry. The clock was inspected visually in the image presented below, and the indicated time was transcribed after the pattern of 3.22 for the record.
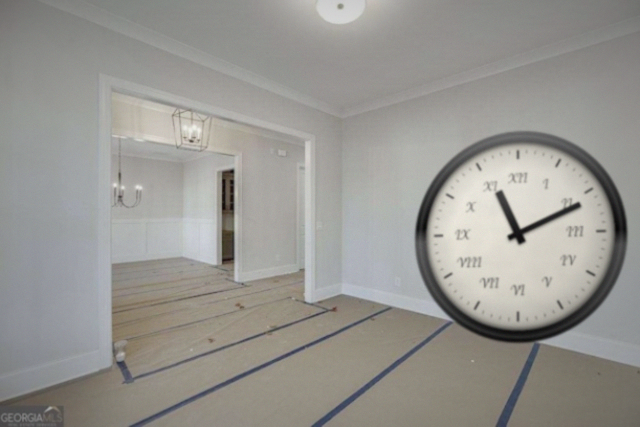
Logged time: 11.11
